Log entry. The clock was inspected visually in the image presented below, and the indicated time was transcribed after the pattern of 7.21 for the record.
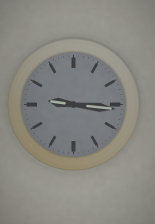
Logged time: 9.16
